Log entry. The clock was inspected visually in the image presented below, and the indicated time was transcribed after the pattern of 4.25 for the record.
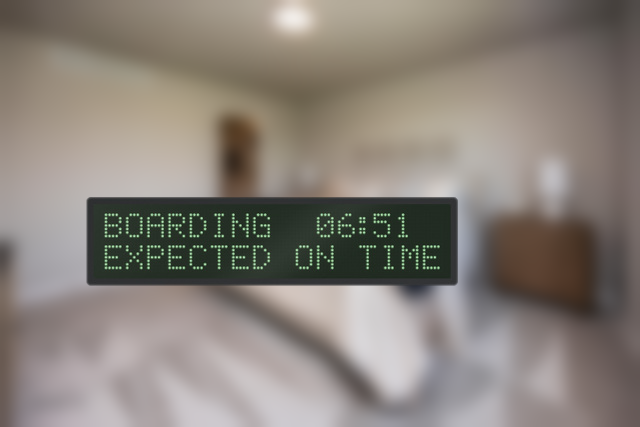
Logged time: 6.51
